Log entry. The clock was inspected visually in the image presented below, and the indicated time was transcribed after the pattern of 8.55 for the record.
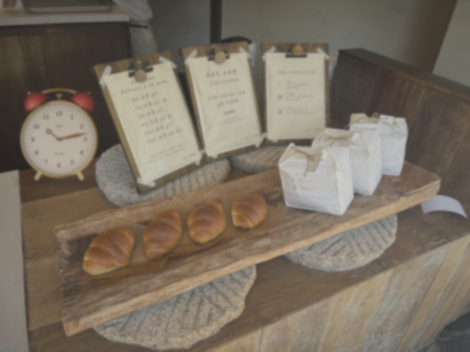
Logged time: 10.13
